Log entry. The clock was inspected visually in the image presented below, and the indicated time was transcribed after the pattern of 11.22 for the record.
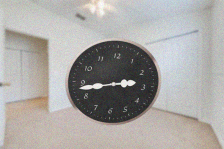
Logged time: 2.43
